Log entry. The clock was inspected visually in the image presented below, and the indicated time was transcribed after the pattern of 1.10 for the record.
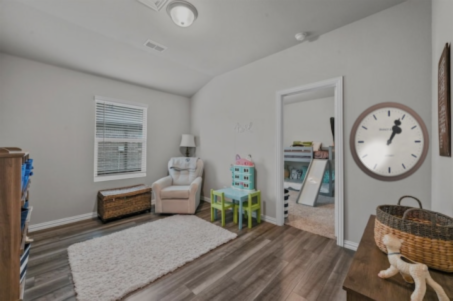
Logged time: 1.04
